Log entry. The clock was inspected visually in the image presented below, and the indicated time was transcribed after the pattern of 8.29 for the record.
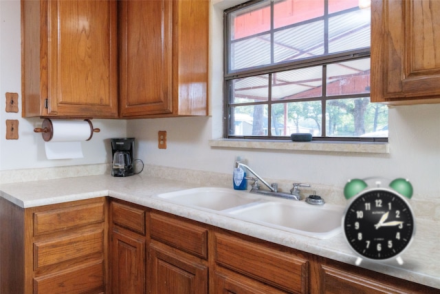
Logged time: 1.14
